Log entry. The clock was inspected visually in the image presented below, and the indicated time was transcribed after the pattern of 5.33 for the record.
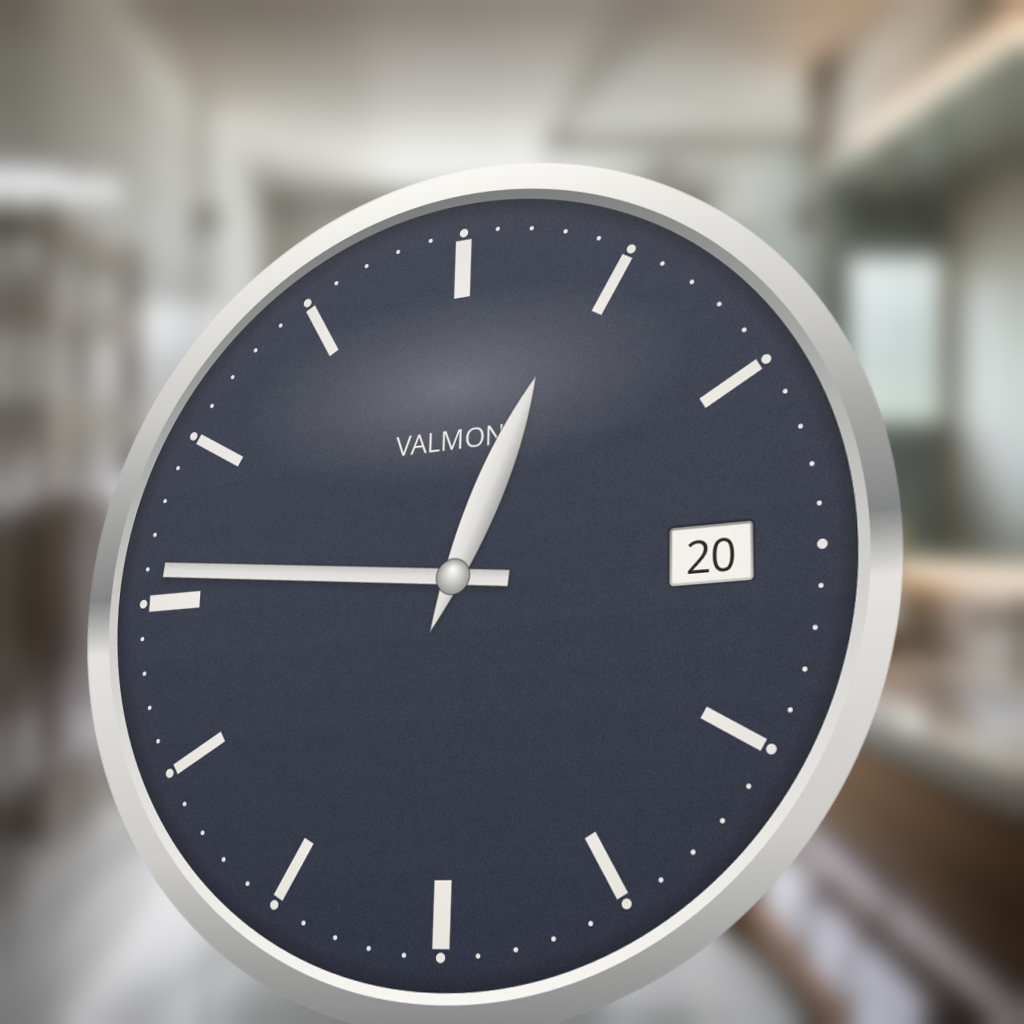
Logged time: 12.46
